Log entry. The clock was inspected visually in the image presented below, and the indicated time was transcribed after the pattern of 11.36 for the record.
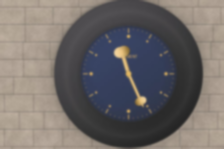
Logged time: 11.26
